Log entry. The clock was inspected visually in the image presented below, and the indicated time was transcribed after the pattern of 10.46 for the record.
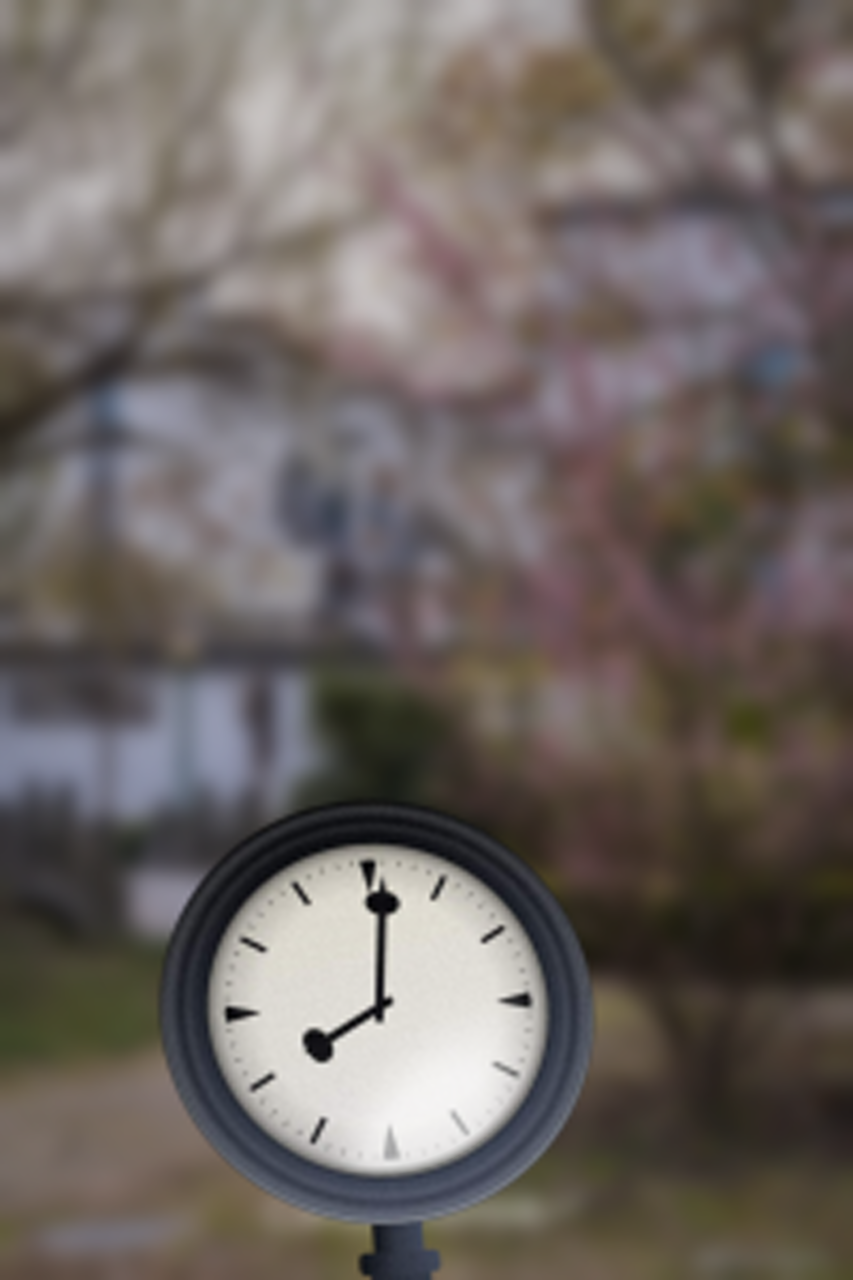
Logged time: 8.01
